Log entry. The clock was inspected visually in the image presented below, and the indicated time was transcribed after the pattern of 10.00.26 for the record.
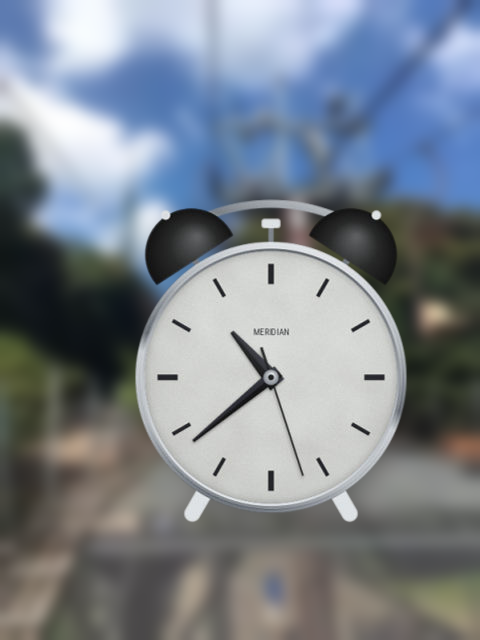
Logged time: 10.38.27
